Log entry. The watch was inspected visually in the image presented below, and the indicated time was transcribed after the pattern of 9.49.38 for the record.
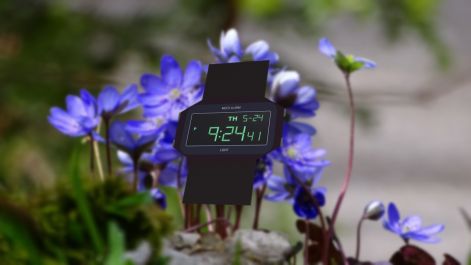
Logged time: 9.24.41
